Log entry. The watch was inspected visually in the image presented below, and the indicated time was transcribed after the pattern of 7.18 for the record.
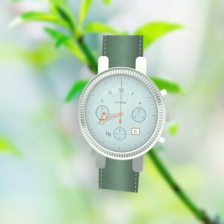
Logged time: 8.41
